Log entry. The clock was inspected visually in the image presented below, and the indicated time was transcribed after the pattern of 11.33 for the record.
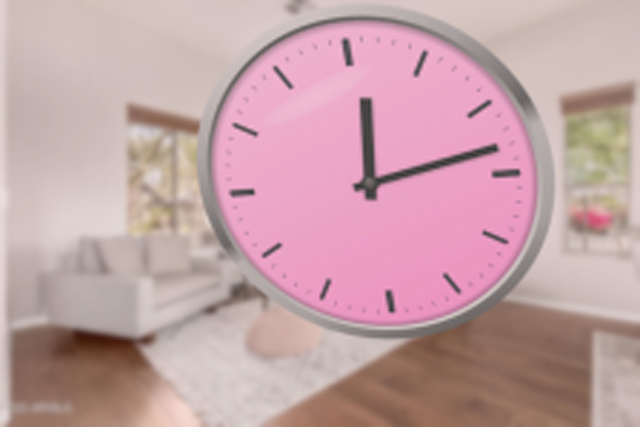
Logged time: 12.13
